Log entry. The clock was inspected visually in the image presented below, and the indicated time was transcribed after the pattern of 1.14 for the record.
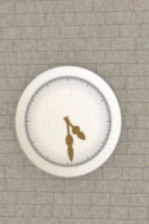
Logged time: 4.29
